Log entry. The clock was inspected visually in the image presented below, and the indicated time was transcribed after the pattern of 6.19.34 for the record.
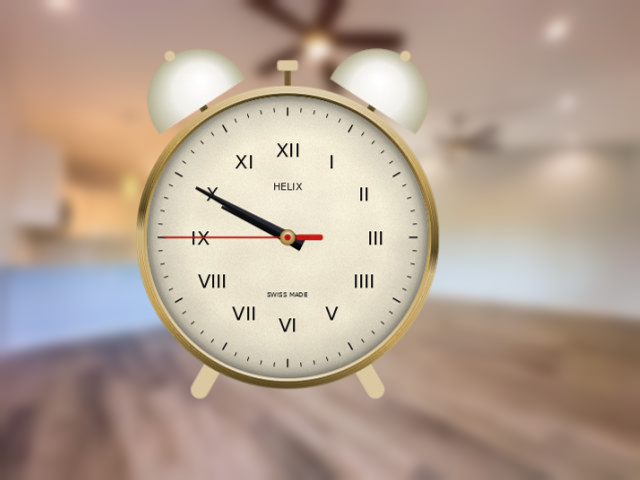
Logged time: 9.49.45
